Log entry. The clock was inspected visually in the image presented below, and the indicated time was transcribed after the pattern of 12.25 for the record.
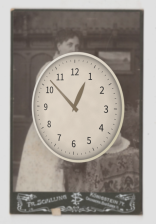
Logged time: 12.52
